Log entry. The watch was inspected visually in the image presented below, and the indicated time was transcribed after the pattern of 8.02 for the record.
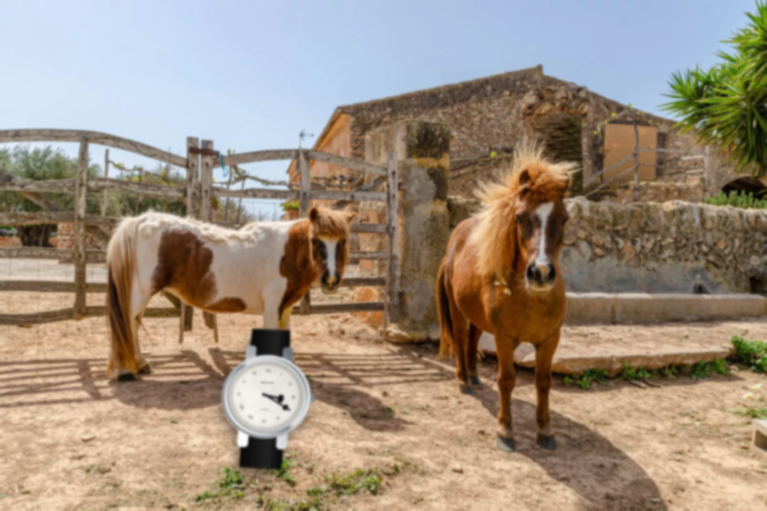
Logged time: 3.20
